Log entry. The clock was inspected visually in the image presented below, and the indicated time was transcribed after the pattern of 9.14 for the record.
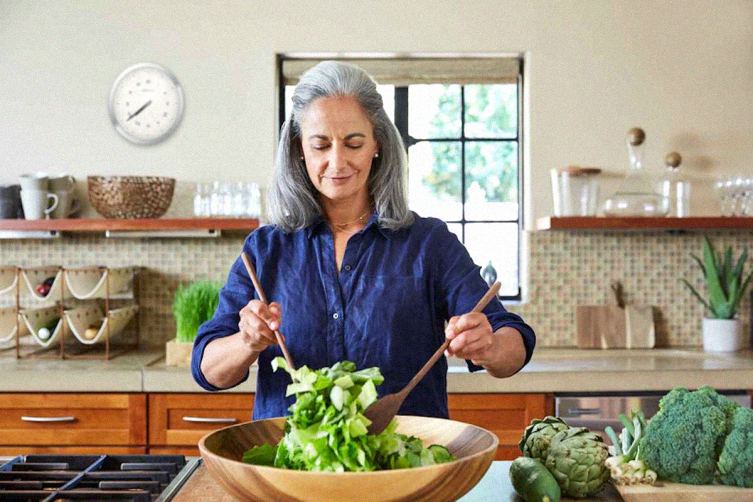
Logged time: 7.39
